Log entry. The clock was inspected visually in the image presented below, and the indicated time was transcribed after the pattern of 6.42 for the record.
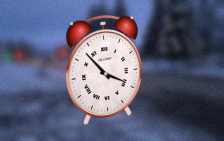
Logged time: 3.53
